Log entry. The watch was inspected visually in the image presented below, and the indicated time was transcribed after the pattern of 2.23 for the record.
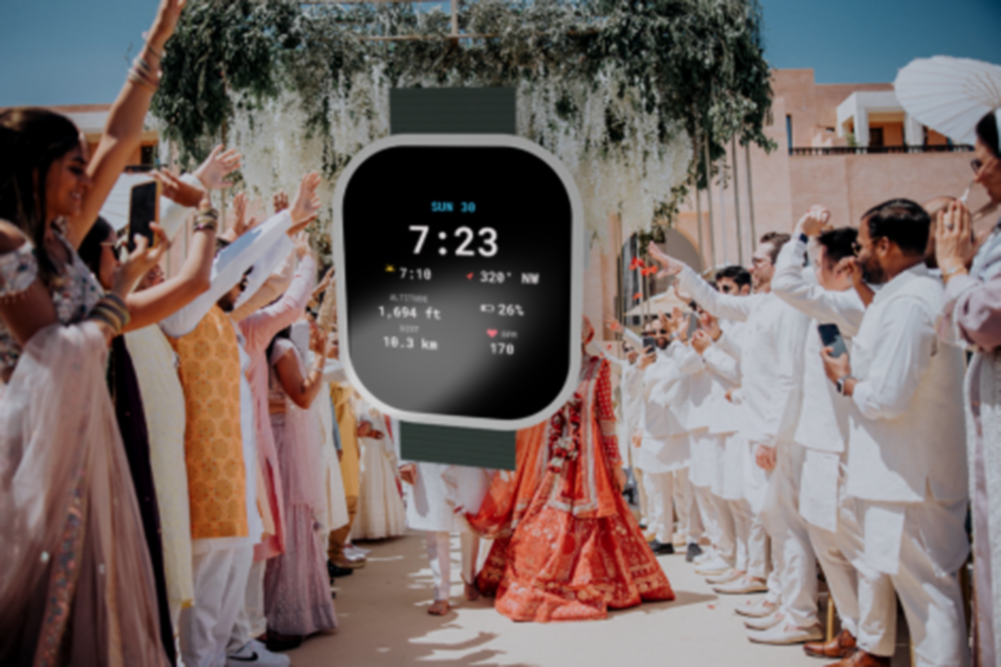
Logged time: 7.23
